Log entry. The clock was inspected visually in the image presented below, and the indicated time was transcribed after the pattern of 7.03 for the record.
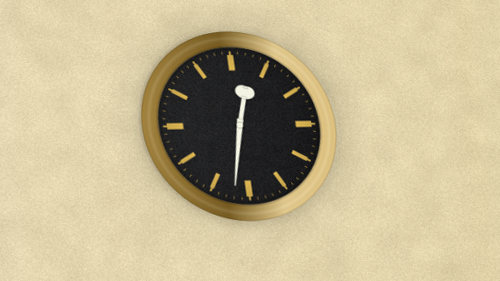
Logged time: 12.32
